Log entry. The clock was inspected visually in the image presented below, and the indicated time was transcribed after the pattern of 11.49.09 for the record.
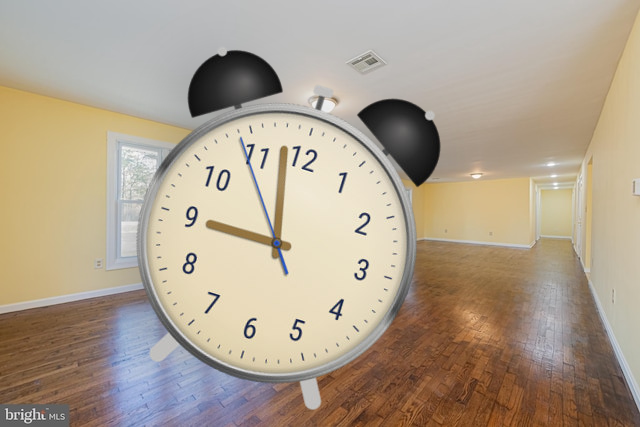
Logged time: 8.57.54
